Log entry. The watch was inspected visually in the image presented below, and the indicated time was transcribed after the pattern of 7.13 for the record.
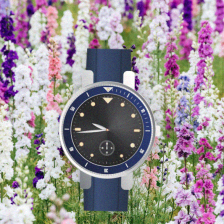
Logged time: 9.44
